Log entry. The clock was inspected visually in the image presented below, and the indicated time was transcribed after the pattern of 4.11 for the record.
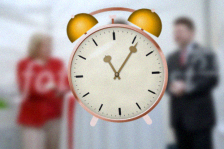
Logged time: 11.06
